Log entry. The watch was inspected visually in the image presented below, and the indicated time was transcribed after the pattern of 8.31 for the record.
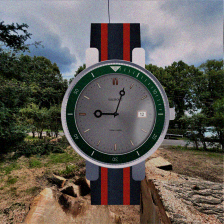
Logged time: 9.03
